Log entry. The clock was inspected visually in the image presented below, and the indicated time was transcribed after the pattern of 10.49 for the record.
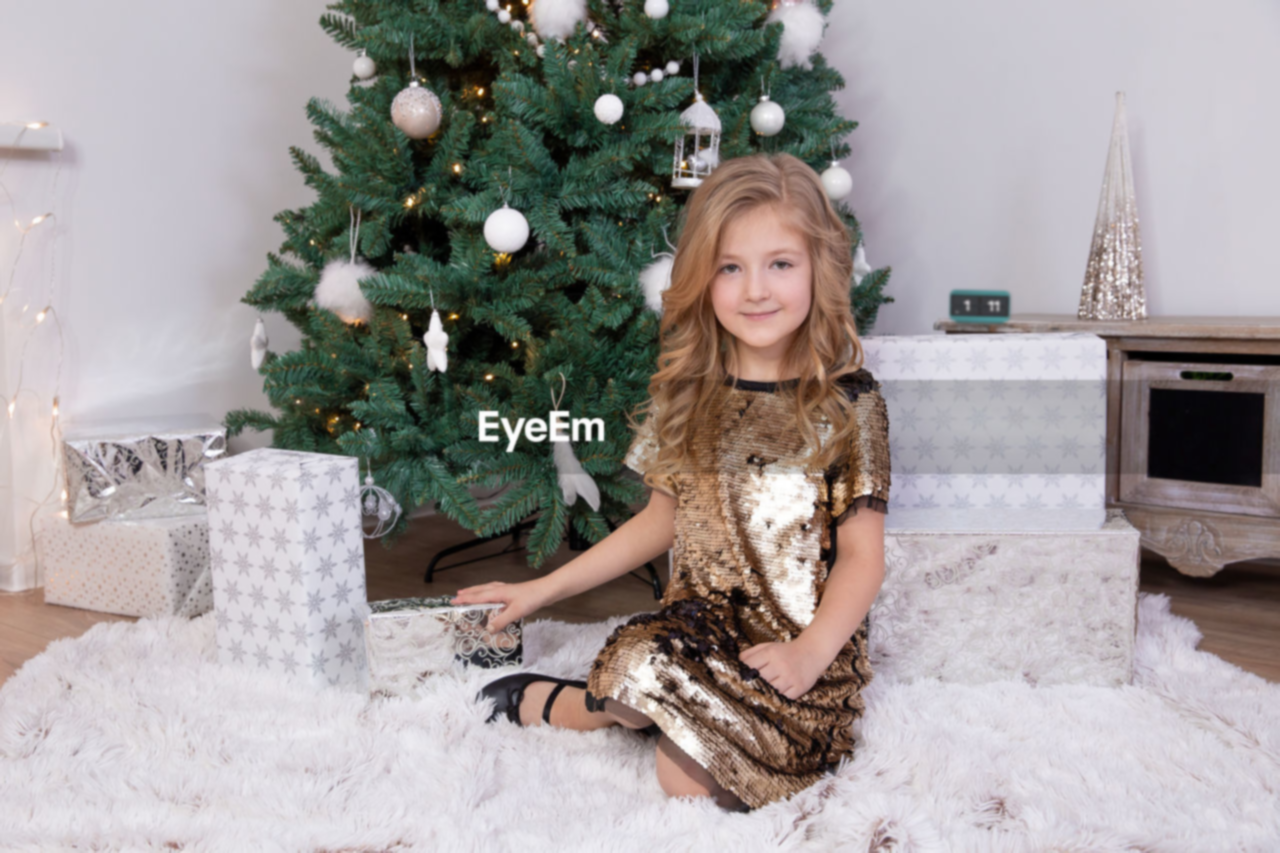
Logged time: 1.11
